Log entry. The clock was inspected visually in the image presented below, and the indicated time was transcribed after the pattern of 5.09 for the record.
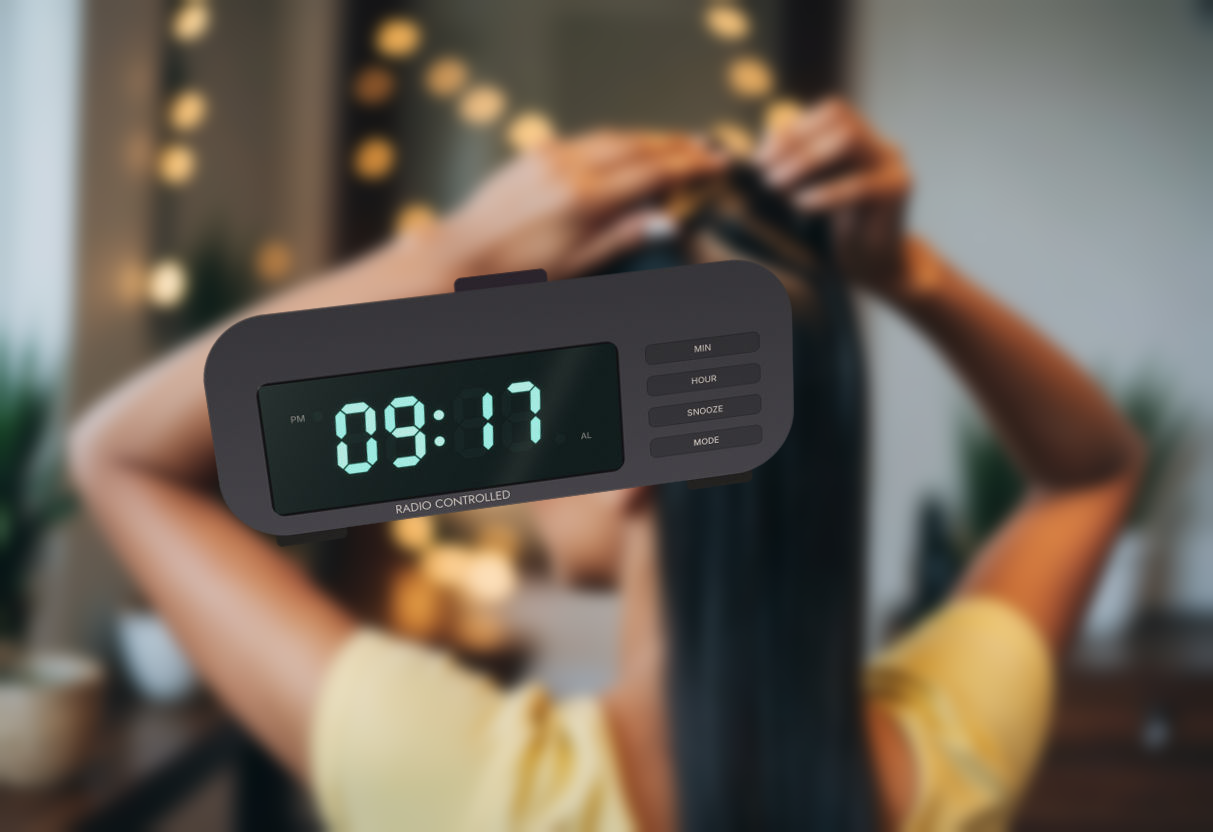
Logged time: 9.17
